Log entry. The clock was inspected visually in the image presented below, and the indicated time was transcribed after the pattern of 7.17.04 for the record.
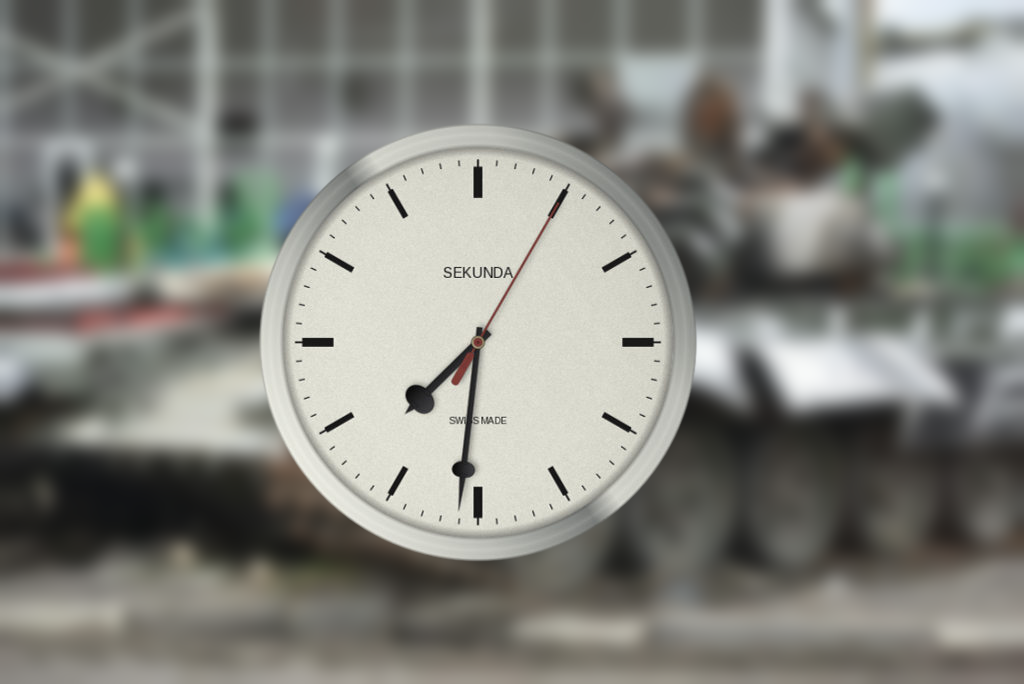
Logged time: 7.31.05
